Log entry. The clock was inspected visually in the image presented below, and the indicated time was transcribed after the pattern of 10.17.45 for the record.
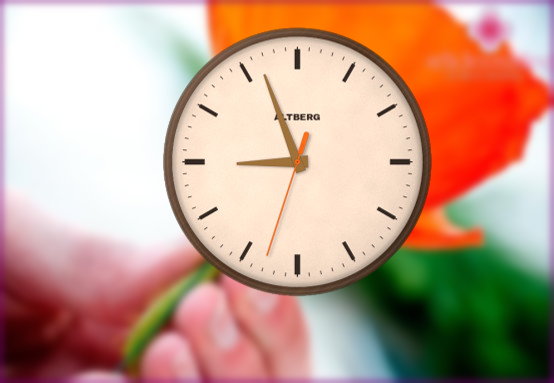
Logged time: 8.56.33
